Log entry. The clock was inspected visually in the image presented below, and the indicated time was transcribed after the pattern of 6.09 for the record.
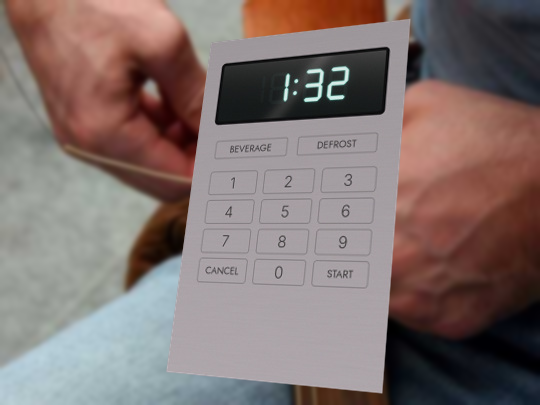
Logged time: 1.32
